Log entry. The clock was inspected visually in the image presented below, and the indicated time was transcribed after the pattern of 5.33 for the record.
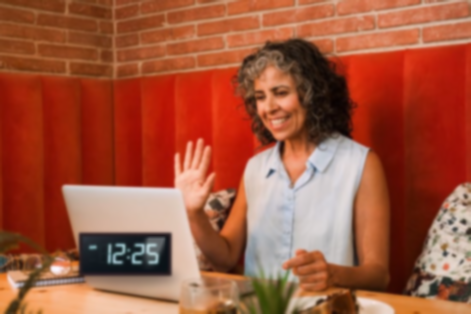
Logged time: 12.25
